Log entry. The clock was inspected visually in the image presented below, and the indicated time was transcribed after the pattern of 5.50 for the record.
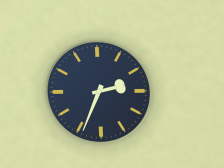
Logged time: 2.34
